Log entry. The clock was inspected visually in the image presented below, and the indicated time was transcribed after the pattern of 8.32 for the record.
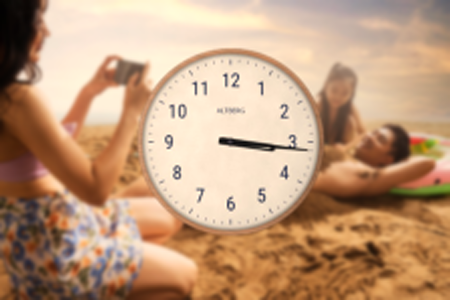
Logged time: 3.16
